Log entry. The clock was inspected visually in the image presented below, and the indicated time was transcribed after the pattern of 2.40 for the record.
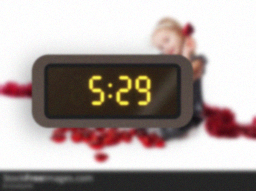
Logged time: 5.29
